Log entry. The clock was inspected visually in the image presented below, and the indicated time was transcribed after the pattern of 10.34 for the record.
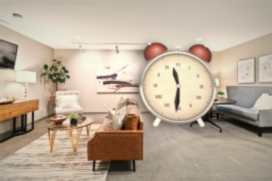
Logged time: 11.31
